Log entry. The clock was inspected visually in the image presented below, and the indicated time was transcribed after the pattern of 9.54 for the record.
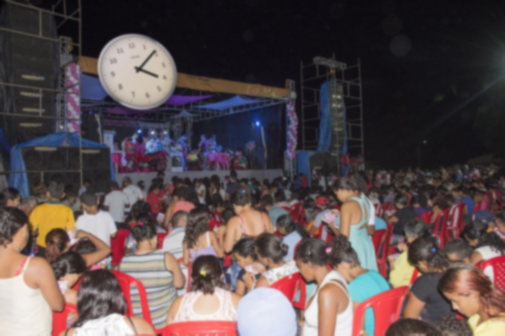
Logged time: 4.09
